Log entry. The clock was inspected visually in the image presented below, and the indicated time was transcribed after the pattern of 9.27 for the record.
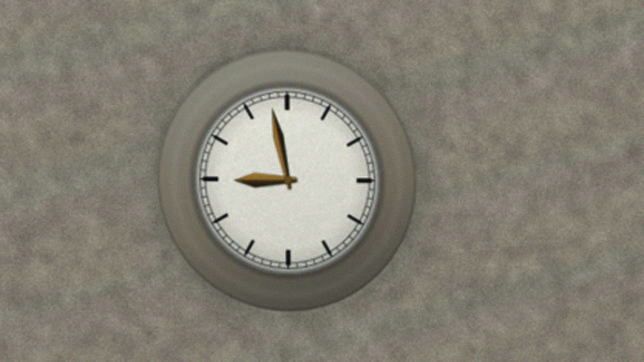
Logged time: 8.58
